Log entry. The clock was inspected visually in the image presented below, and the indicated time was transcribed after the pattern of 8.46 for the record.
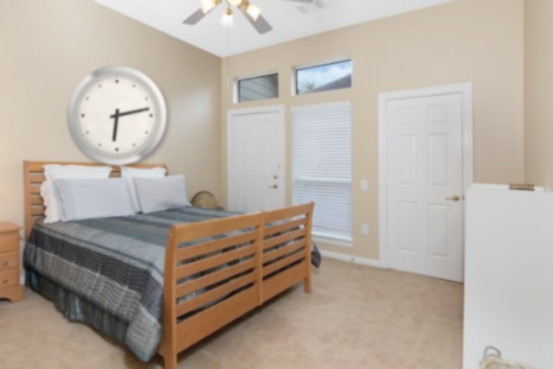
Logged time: 6.13
